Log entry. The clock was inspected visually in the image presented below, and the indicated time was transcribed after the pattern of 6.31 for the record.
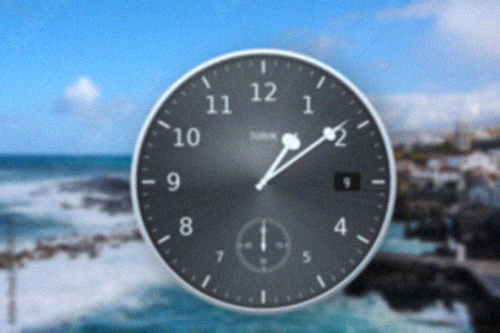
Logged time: 1.09
